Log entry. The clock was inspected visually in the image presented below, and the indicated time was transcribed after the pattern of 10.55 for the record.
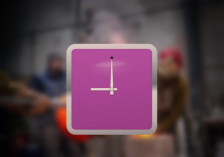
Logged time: 9.00
